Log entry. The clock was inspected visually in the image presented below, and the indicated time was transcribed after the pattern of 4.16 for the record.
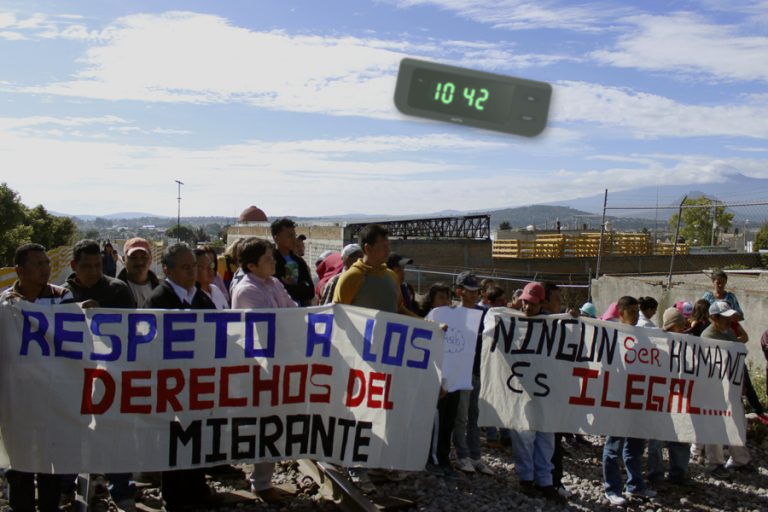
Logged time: 10.42
